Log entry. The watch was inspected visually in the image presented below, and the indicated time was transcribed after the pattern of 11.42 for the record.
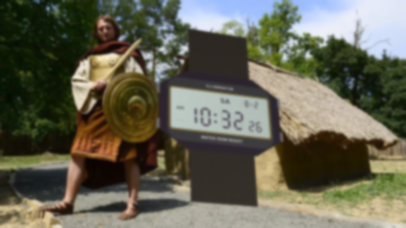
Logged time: 10.32
